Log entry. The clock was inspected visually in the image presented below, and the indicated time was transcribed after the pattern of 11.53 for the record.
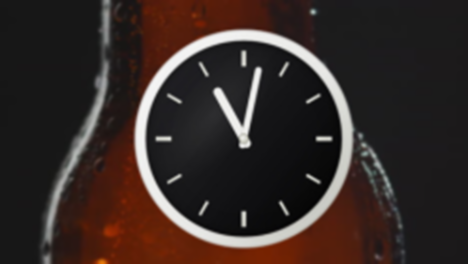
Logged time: 11.02
